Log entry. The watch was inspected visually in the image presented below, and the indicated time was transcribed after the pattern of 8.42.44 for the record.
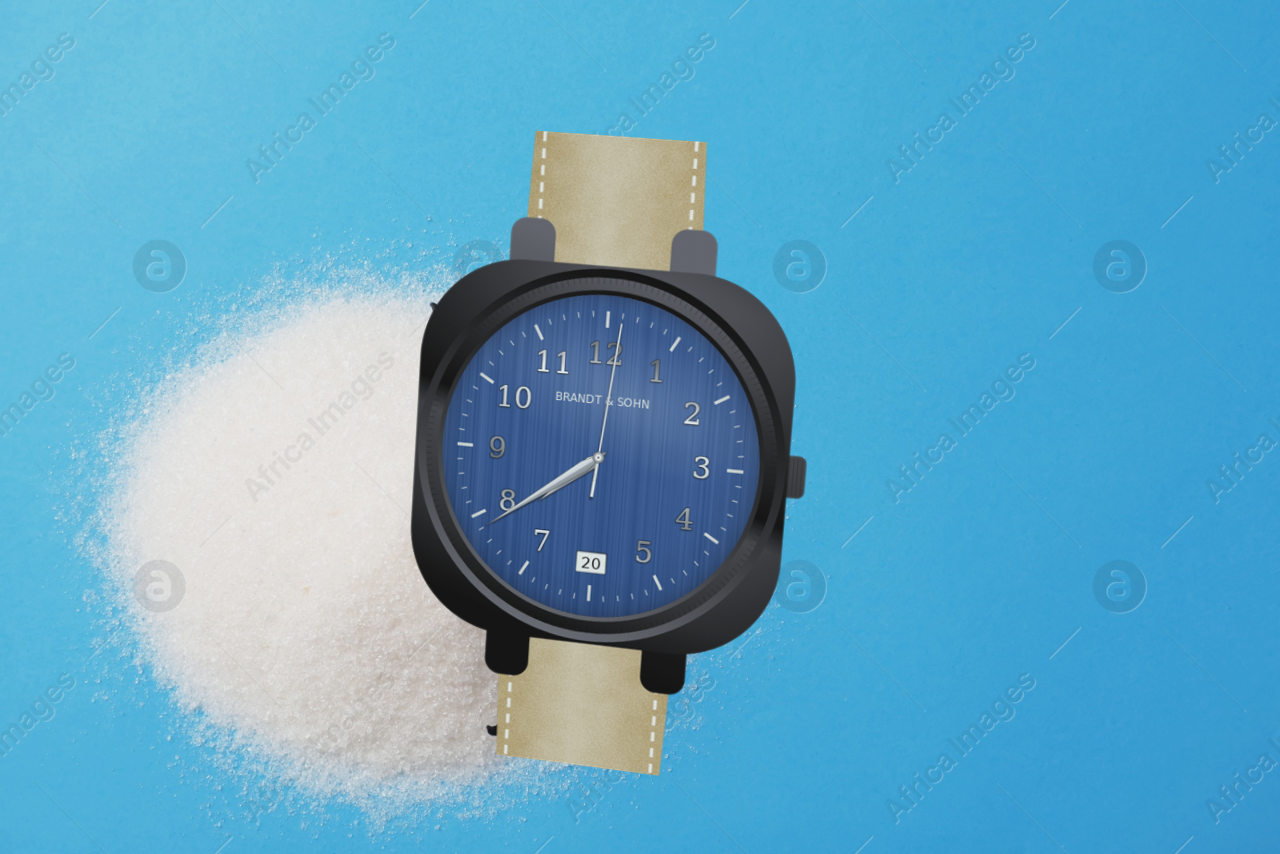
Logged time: 7.39.01
